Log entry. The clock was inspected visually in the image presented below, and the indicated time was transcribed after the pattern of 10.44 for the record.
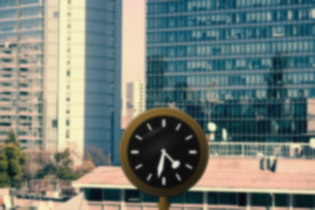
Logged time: 4.32
